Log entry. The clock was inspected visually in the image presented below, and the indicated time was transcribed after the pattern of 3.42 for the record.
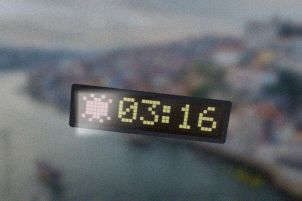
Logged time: 3.16
